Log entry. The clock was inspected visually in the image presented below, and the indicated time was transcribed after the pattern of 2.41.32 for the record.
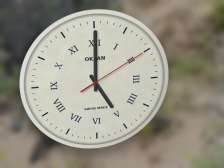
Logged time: 5.00.10
